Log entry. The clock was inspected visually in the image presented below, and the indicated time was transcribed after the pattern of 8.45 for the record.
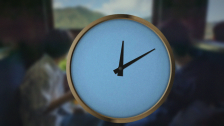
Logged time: 12.10
